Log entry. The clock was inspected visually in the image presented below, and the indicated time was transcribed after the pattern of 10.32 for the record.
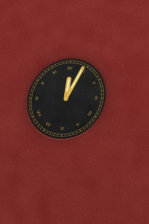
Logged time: 12.04
